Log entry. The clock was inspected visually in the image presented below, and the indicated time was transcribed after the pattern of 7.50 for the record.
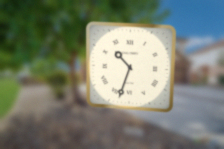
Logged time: 10.33
